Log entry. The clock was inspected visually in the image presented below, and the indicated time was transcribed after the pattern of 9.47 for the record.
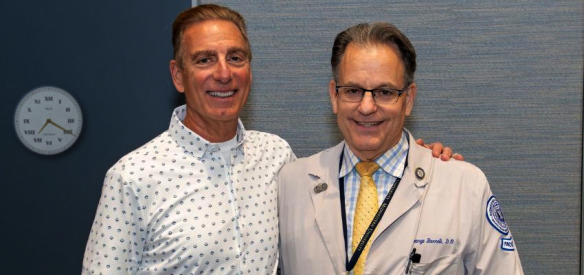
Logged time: 7.20
